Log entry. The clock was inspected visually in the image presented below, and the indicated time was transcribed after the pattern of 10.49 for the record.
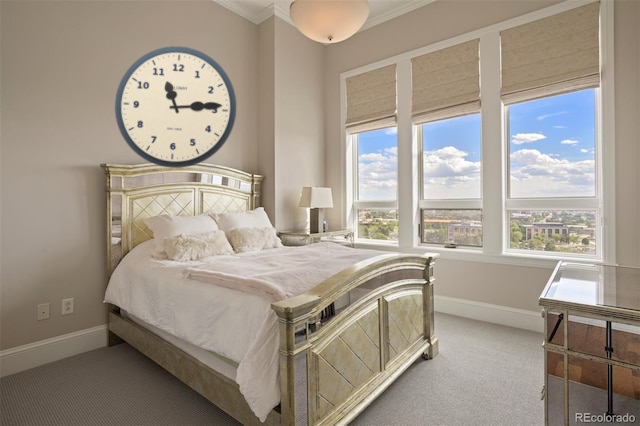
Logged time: 11.14
